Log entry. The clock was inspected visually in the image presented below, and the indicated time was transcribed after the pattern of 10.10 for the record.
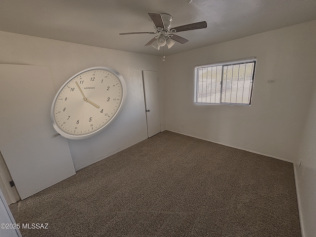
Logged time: 3.53
